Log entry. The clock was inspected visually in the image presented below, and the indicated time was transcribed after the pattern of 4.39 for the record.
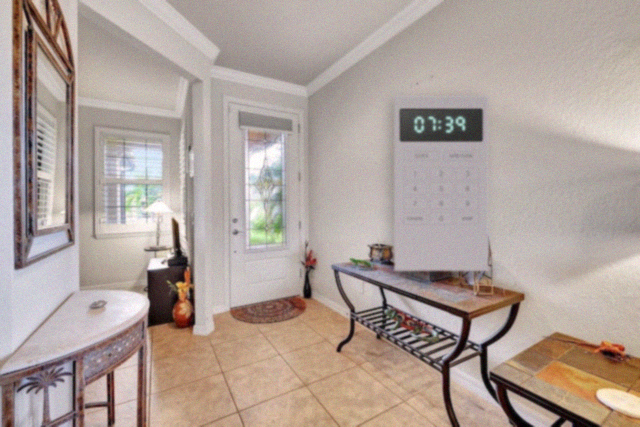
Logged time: 7.39
